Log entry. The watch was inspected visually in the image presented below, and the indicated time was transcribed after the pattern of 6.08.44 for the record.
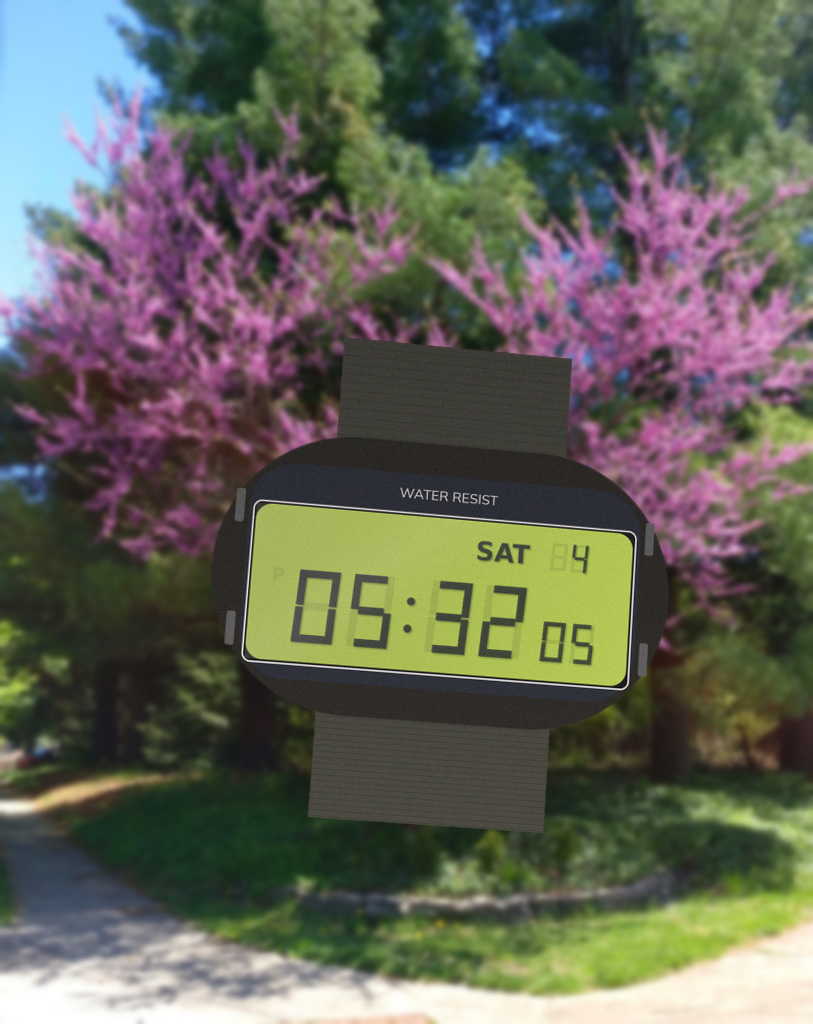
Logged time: 5.32.05
